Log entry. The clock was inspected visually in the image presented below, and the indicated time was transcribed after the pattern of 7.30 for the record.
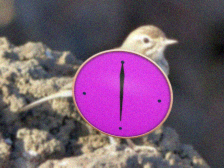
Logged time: 6.00
